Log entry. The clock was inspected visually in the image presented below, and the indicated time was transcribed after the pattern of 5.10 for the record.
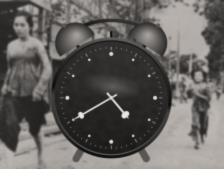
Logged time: 4.40
